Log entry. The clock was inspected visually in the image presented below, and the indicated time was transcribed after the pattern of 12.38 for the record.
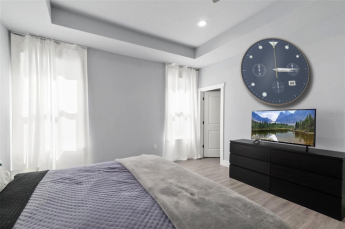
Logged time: 3.15
